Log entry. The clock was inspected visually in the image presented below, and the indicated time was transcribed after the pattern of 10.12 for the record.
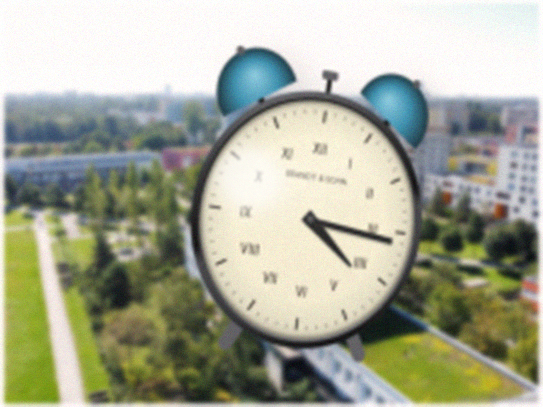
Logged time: 4.16
